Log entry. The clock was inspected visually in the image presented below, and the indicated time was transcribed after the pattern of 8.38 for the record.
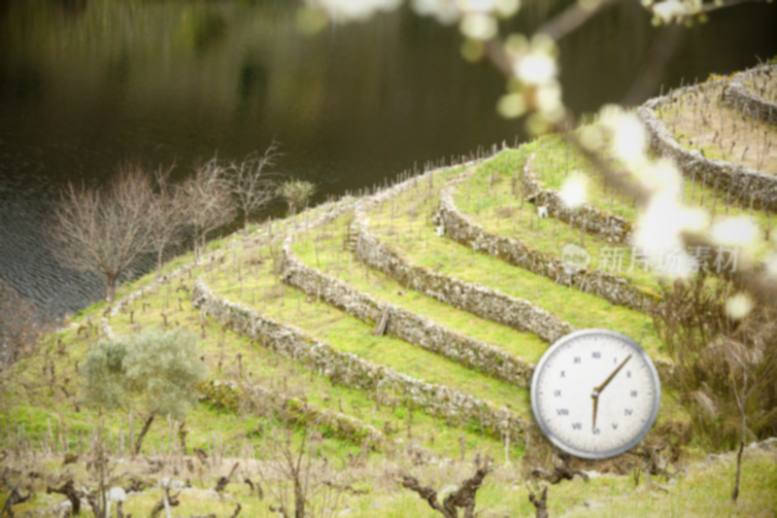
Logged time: 6.07
